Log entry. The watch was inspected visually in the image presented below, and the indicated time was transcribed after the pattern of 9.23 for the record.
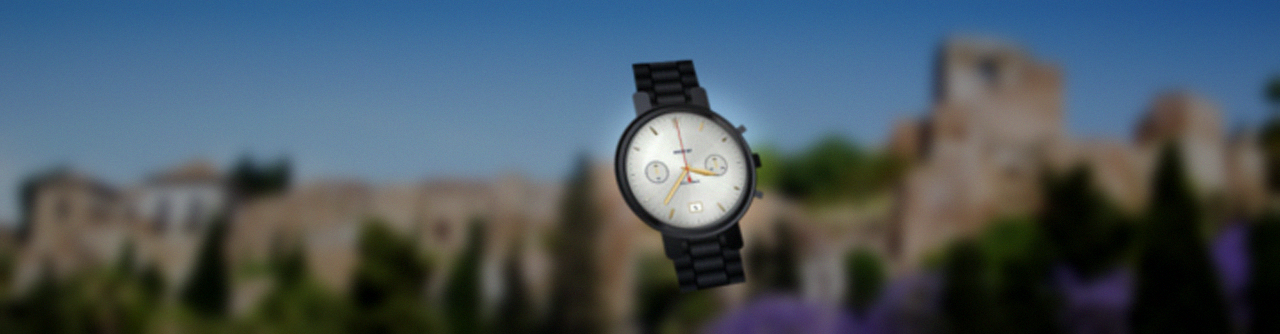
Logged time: 3.37
